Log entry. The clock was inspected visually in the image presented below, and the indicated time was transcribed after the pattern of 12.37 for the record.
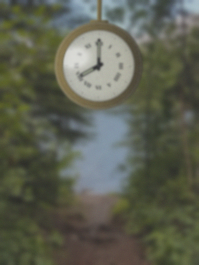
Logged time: 8.00
